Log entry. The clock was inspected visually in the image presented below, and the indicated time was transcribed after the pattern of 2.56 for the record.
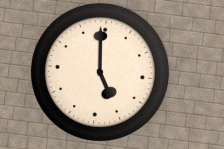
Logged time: 4.59
